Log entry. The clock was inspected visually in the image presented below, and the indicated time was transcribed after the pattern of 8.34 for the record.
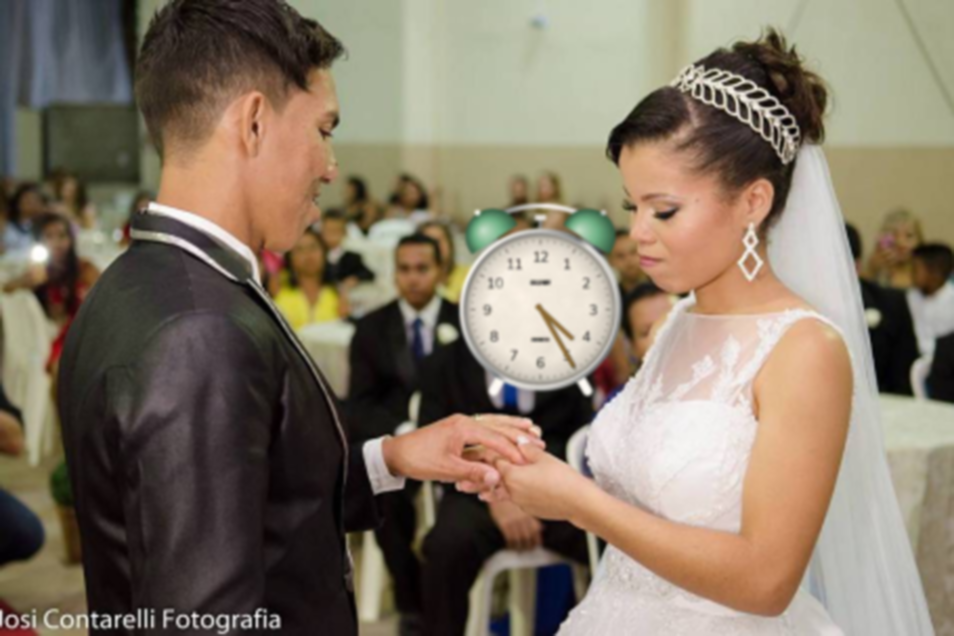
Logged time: 4.25
